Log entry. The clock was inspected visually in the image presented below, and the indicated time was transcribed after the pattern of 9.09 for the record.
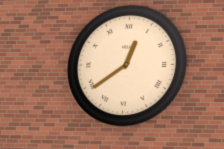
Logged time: 12.39
